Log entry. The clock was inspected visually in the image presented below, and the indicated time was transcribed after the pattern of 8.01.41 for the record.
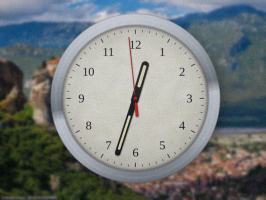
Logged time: 12.32.59
